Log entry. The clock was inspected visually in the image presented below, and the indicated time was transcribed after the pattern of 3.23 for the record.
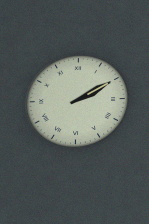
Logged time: 2.10
